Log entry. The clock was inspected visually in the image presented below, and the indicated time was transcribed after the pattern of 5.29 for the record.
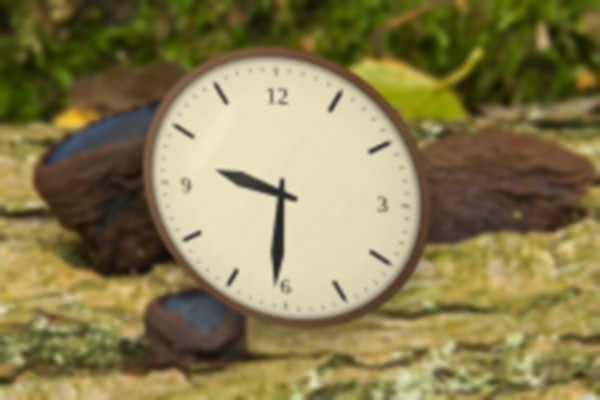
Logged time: 9.31
